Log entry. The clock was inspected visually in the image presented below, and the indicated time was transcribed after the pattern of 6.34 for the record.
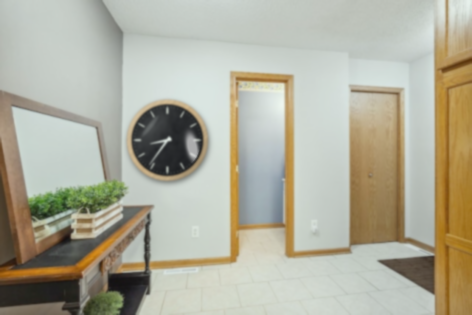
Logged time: 8.36
